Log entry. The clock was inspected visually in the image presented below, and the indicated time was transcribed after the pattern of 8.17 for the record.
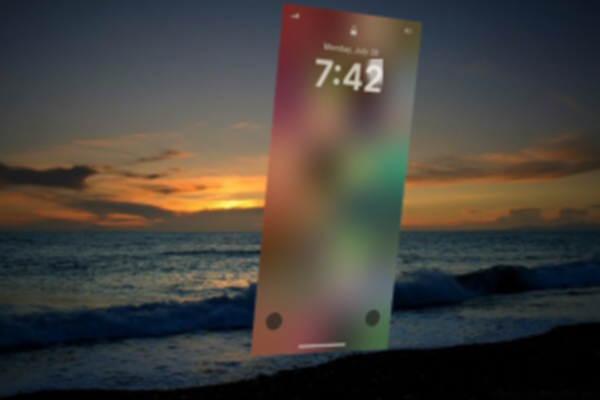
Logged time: 7.42
